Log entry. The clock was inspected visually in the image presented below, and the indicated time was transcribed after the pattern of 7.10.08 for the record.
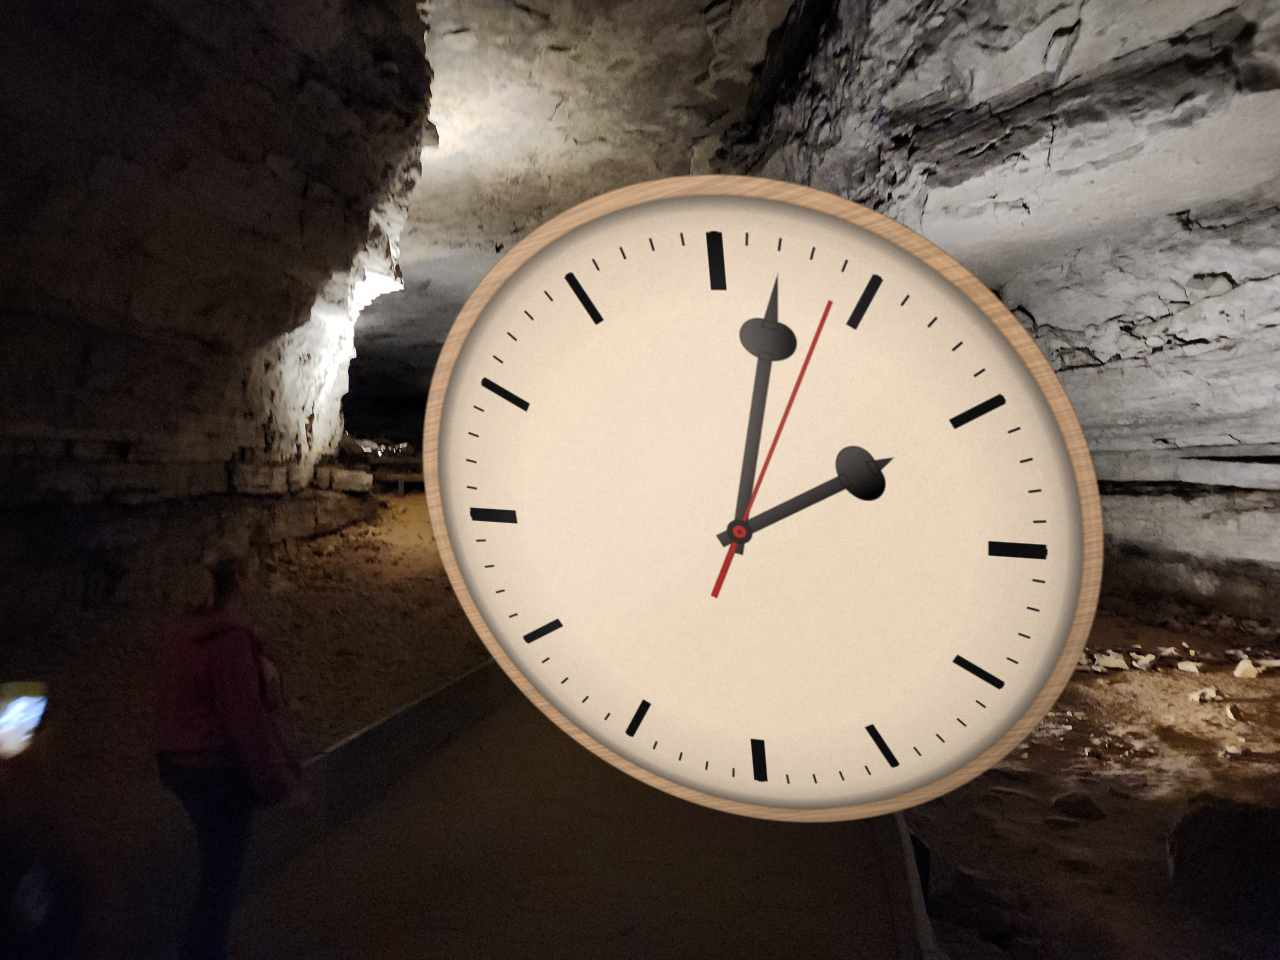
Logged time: 2.02.04
